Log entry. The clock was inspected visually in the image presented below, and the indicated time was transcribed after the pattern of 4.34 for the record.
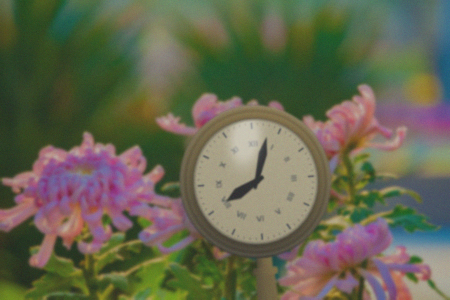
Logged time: 8.03
